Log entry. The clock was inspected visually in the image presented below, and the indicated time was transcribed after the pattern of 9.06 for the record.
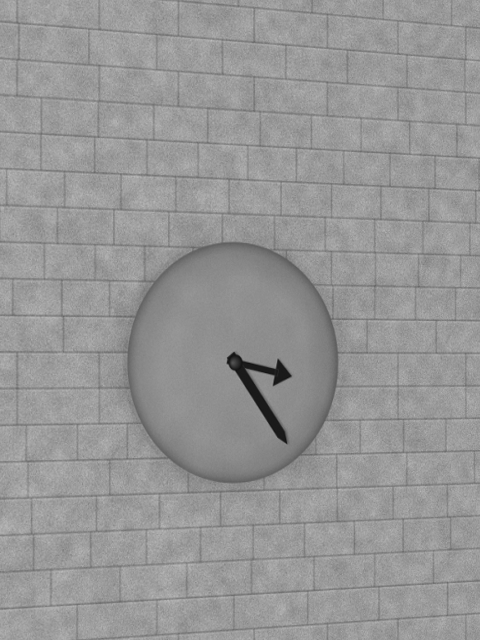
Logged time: 3.24
